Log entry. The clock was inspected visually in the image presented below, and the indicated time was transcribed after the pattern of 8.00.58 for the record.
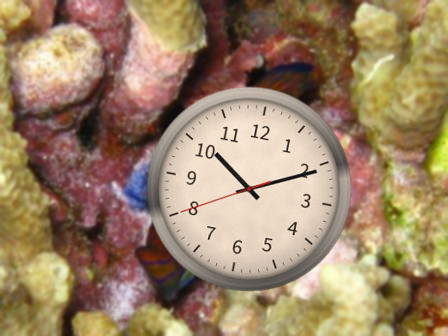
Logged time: 10.10.40
